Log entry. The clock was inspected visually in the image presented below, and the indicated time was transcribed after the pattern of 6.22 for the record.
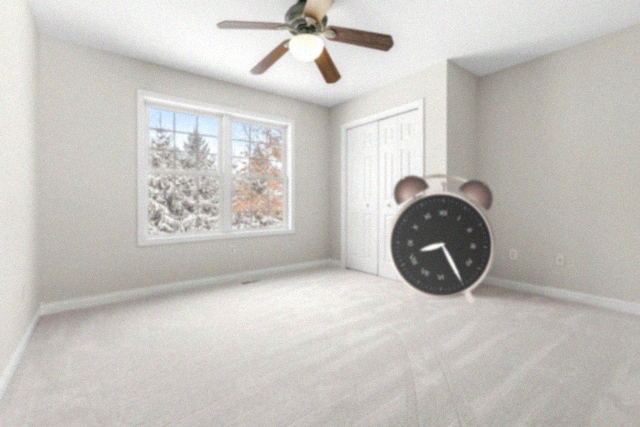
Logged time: 8.25
